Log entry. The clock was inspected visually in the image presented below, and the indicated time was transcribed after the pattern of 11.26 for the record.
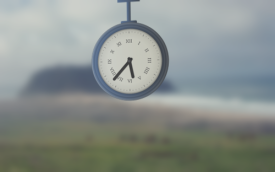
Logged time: 5.37
